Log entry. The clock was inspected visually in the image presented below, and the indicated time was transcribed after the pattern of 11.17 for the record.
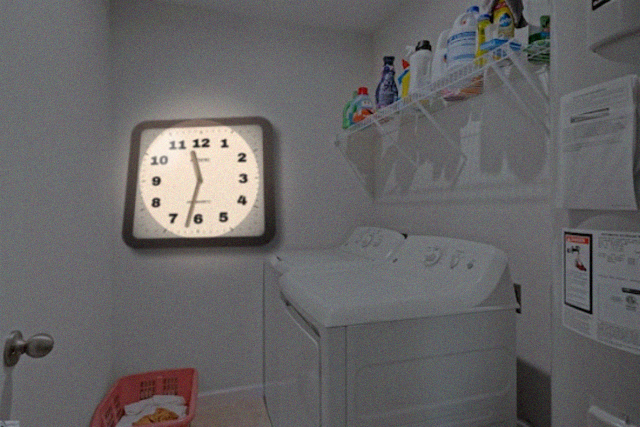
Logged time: 11.32
